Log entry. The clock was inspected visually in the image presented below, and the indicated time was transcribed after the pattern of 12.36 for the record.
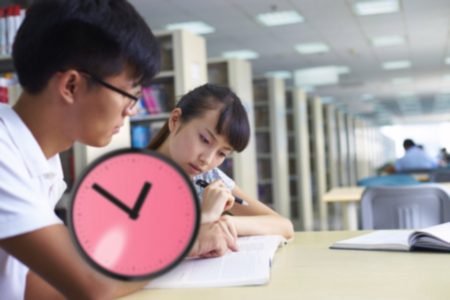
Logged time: 12.51
